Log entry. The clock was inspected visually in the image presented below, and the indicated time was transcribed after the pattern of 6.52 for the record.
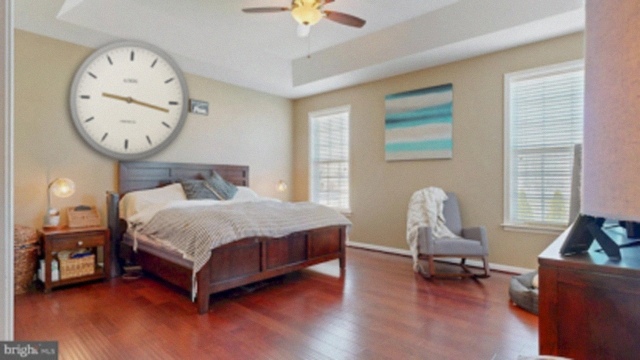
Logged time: 9.17
